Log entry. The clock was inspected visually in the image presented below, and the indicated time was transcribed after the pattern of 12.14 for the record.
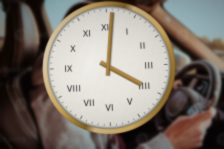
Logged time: 4.01
